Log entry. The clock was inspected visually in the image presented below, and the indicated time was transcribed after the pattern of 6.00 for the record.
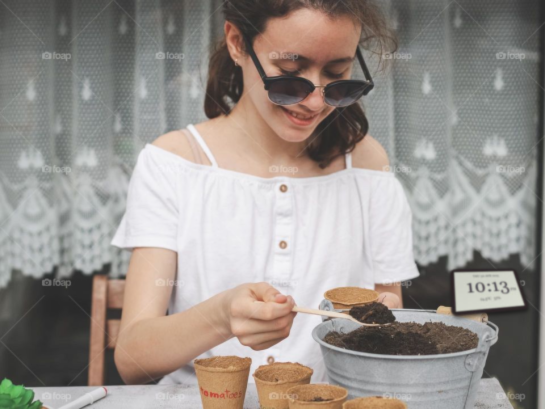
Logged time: 10.13
